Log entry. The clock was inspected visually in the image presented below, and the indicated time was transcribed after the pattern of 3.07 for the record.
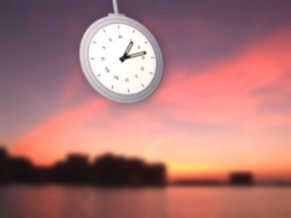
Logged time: 1.13
